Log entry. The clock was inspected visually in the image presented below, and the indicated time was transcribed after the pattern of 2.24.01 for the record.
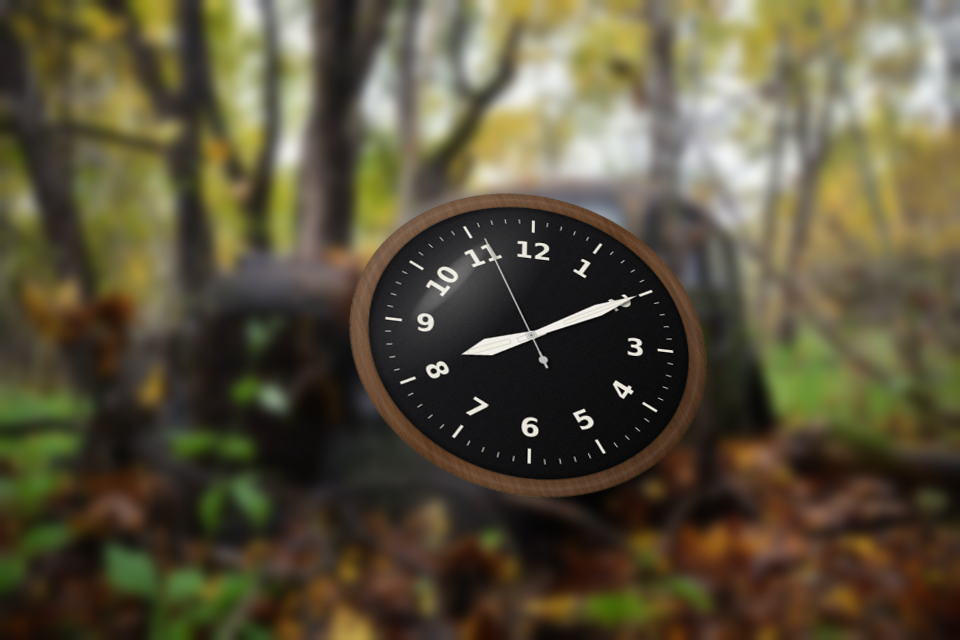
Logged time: 8.09.56
